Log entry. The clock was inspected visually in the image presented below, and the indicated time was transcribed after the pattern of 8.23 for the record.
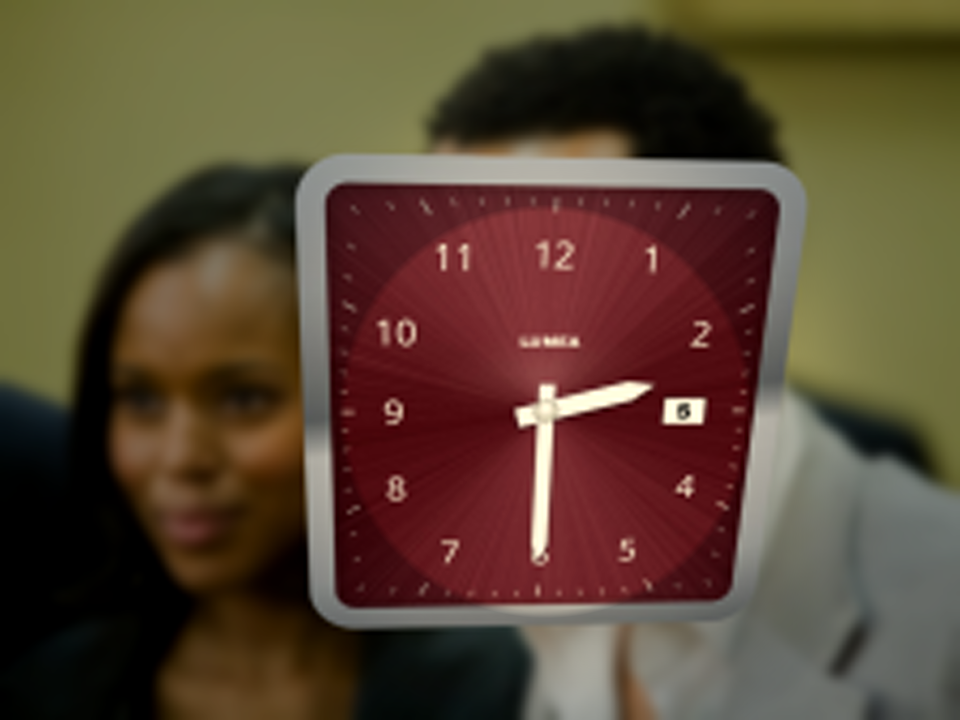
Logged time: 2.30
